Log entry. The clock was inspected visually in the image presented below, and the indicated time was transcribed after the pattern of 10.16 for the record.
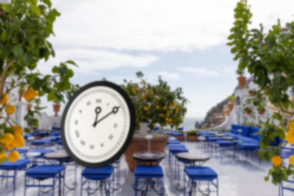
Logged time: 12.09
